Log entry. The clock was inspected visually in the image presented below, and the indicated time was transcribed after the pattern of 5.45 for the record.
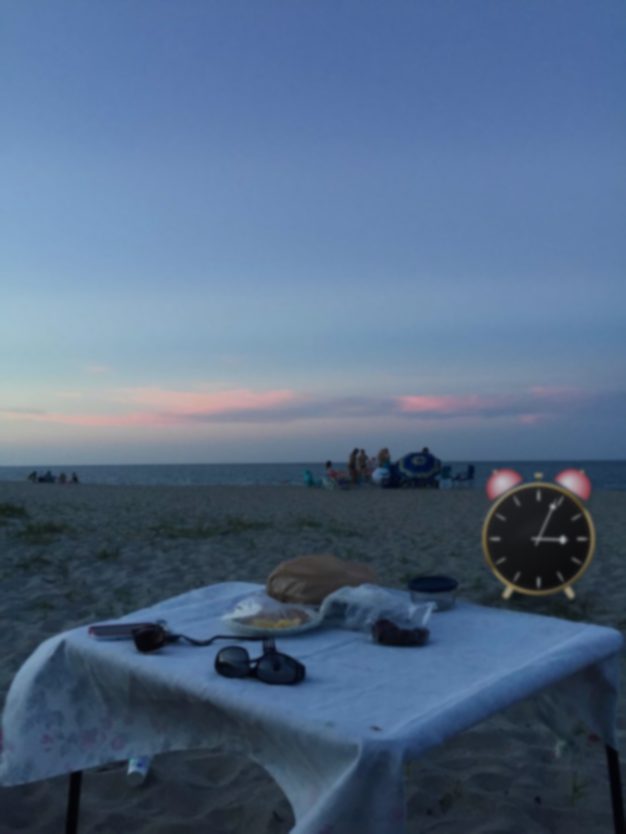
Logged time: 3.04
